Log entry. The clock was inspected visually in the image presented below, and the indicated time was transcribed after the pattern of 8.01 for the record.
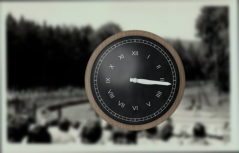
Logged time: 3.16
